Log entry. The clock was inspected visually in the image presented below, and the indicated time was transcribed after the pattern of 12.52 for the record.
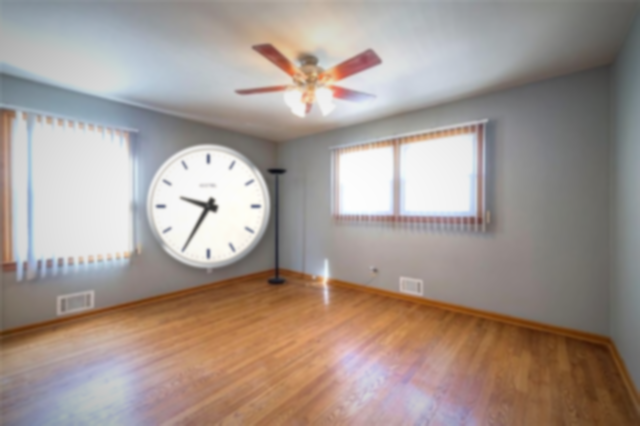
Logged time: 9.35
